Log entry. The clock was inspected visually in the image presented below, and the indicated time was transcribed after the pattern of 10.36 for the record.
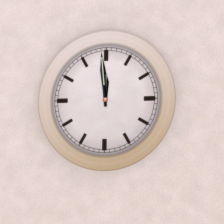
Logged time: 11.59
